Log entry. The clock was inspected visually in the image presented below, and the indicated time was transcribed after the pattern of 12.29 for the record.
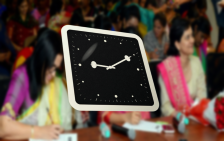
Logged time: 9.10
